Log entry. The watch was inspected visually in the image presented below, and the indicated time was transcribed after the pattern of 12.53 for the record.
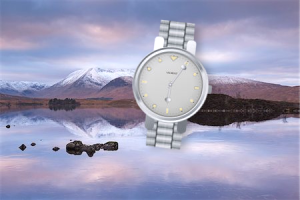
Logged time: 6.05
